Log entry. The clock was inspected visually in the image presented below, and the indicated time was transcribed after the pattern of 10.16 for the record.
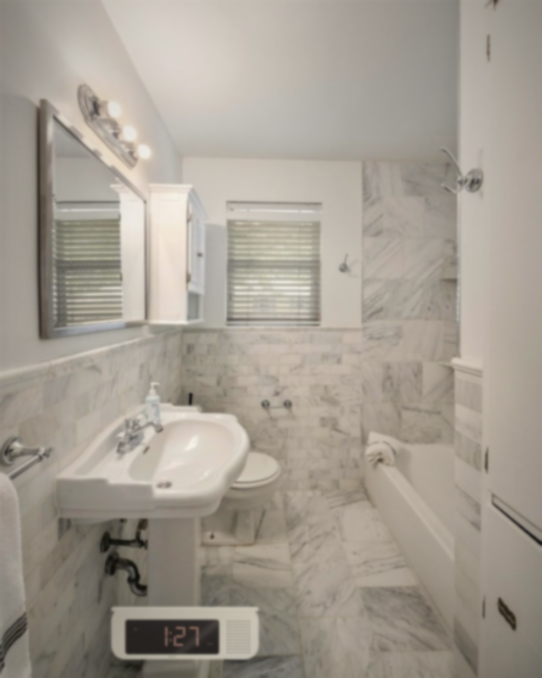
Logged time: 1.27
